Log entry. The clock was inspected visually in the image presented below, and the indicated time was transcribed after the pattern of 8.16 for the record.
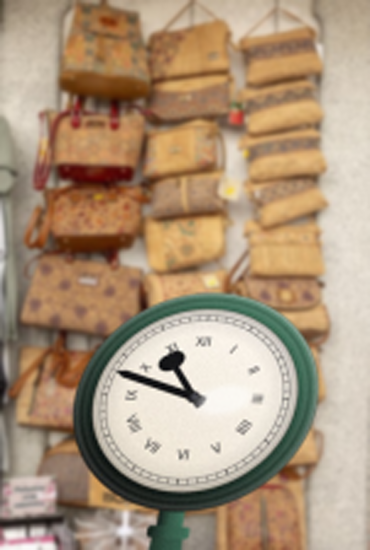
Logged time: 10.48
